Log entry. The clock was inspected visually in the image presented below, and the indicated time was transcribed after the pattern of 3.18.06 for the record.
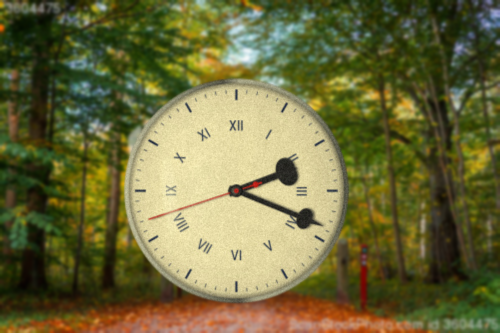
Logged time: 2.18.42
